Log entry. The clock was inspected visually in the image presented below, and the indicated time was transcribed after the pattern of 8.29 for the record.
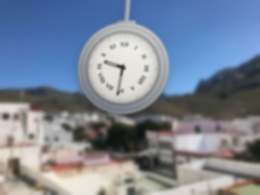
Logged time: 9.31
